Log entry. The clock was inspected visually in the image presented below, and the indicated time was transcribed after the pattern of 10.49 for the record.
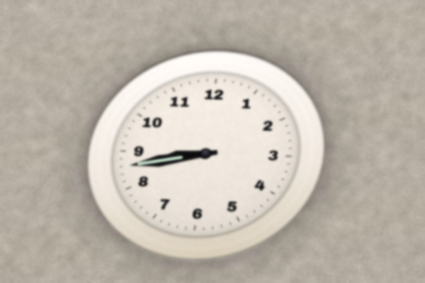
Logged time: 8.43
